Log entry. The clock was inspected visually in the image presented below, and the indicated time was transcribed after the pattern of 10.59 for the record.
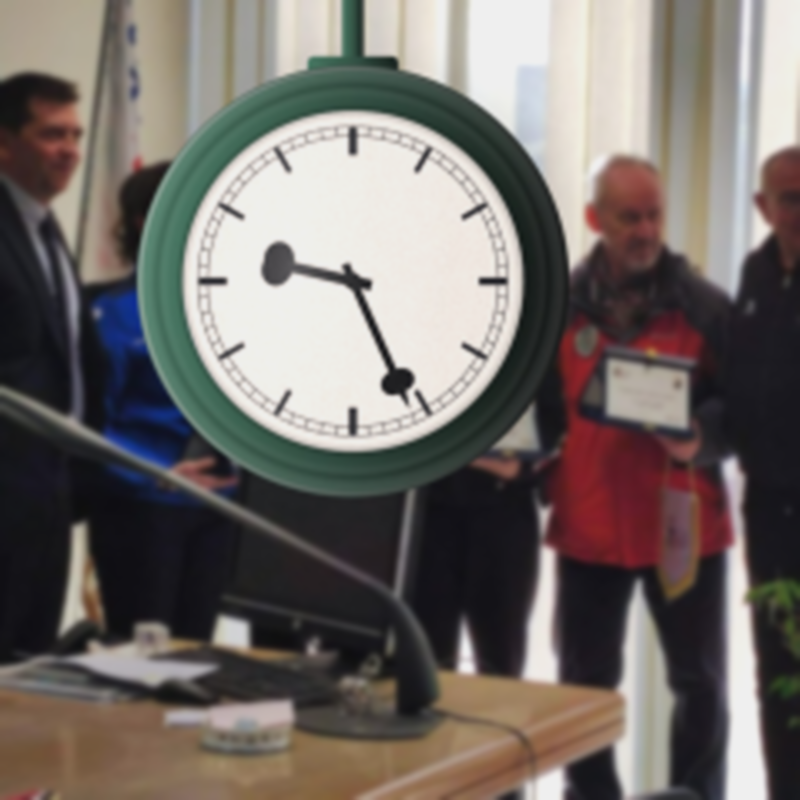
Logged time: 9.26
